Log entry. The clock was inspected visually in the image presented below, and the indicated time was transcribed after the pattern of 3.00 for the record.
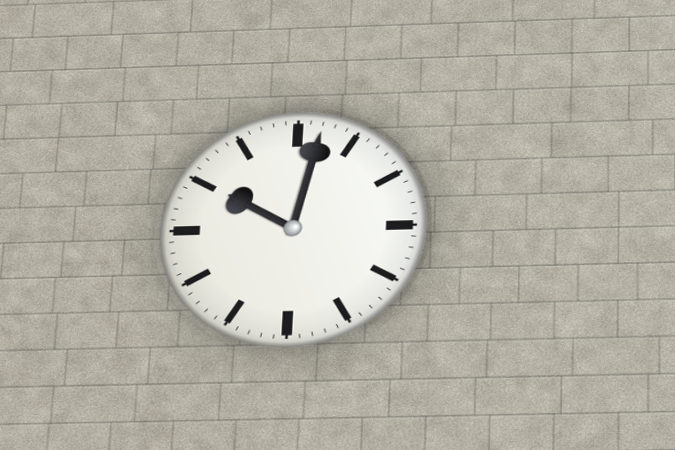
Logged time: 10.02
